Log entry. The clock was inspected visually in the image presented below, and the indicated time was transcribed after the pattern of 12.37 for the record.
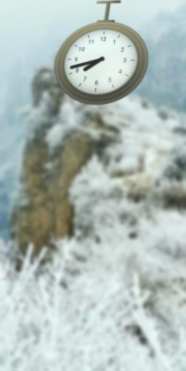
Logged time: 7.42
